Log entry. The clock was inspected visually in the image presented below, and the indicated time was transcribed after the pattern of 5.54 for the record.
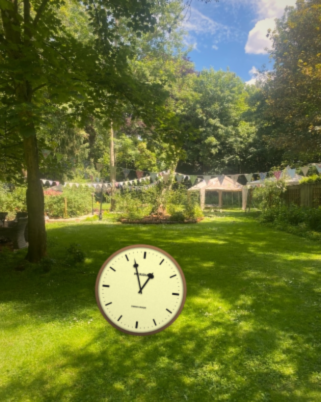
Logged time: 12.57
